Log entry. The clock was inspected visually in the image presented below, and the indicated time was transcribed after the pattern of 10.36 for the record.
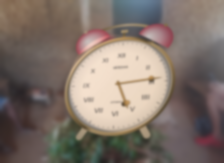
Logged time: 5.14
